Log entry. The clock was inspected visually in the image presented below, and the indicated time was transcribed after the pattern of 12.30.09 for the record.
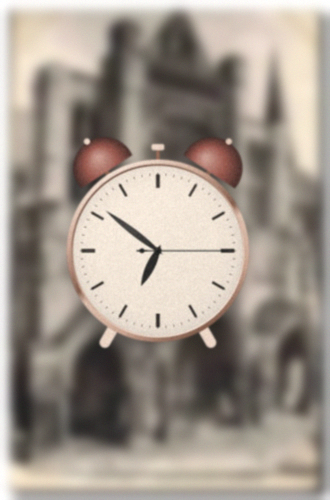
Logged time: 6.51.15
